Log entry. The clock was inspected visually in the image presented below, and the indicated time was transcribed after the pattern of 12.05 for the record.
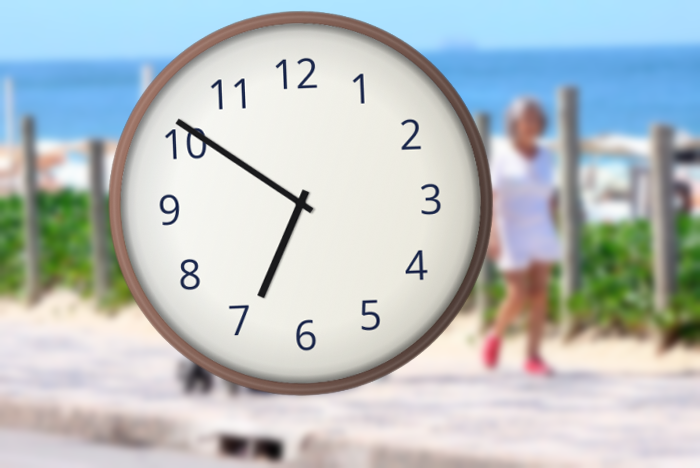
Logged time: 6.51
